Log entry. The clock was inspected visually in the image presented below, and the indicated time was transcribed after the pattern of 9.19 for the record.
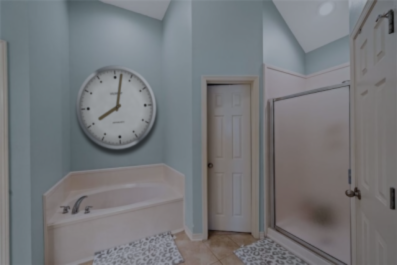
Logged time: 8.02
